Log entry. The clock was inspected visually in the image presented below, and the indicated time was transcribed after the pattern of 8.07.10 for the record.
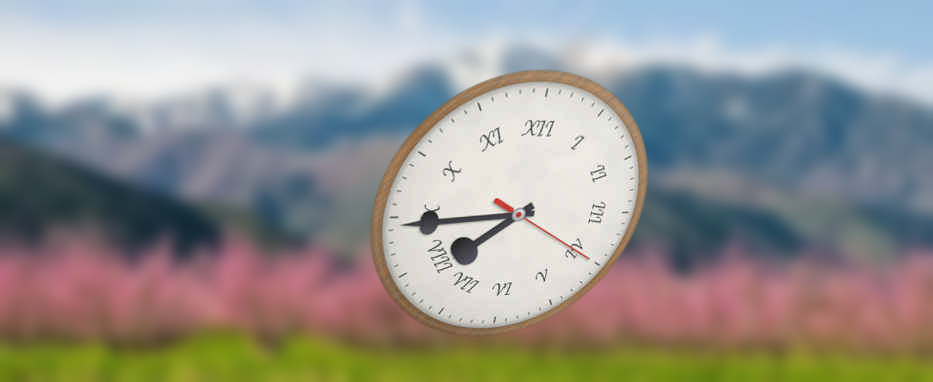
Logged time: 7.44.20
